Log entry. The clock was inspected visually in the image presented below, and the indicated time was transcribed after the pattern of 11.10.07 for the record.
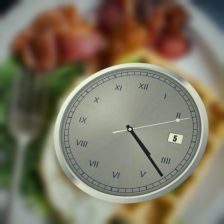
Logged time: 4.22.11
